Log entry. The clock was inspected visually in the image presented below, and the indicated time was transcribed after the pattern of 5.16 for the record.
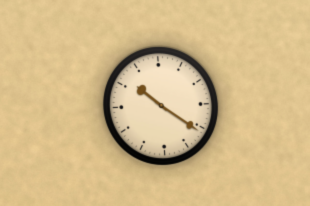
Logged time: 10.21
